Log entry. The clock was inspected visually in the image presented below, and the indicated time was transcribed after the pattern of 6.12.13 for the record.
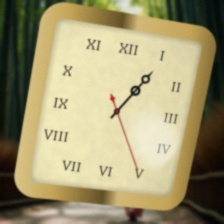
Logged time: 1.05.25
